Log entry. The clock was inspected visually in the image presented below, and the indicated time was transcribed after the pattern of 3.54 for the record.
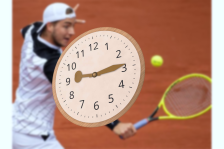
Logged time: 9.14
